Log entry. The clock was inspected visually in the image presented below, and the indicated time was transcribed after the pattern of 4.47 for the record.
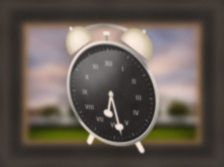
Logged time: 6.28
